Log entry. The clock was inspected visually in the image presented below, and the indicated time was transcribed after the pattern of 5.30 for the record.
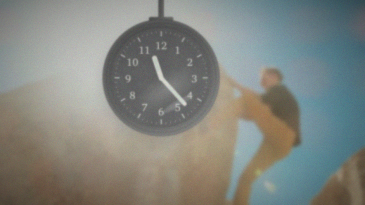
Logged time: 11.23
